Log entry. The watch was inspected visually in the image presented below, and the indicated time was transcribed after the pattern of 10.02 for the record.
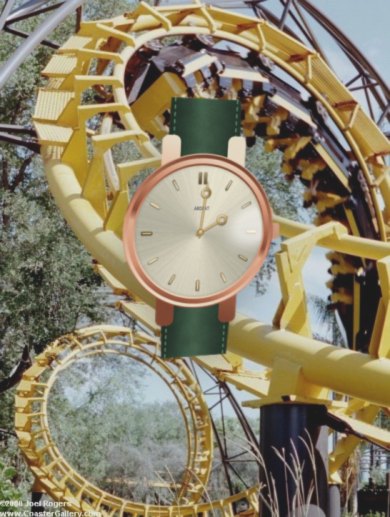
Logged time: 2.01
